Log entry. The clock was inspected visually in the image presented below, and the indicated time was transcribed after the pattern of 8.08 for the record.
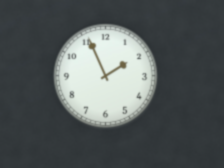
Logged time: 1.56
